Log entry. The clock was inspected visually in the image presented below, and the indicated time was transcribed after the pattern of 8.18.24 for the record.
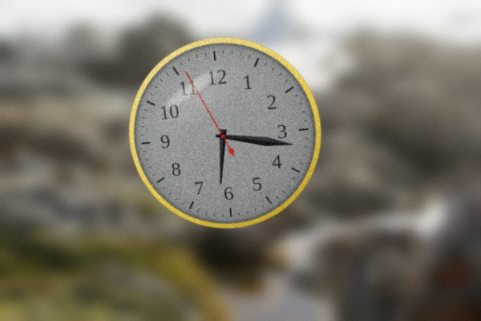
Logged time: 6.16.56
